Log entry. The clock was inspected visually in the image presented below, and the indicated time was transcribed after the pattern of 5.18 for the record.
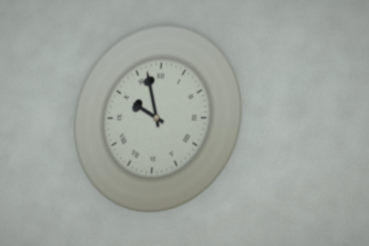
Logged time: 9.57
